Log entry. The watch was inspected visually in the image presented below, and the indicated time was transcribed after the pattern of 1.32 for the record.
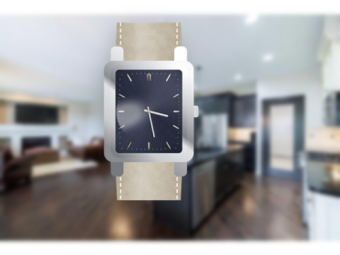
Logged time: 3.28
